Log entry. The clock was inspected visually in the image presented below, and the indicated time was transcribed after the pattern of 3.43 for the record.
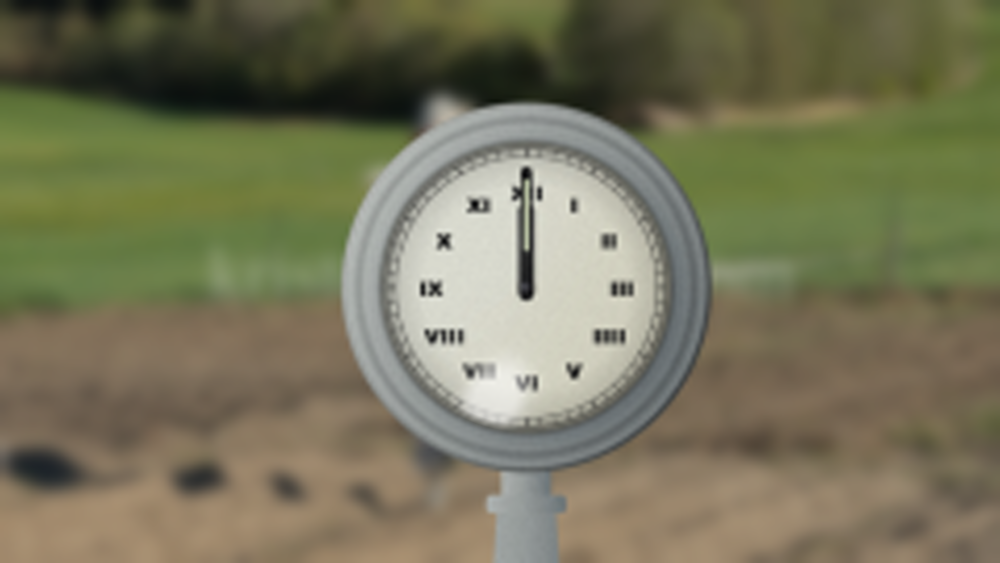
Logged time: 12.00
